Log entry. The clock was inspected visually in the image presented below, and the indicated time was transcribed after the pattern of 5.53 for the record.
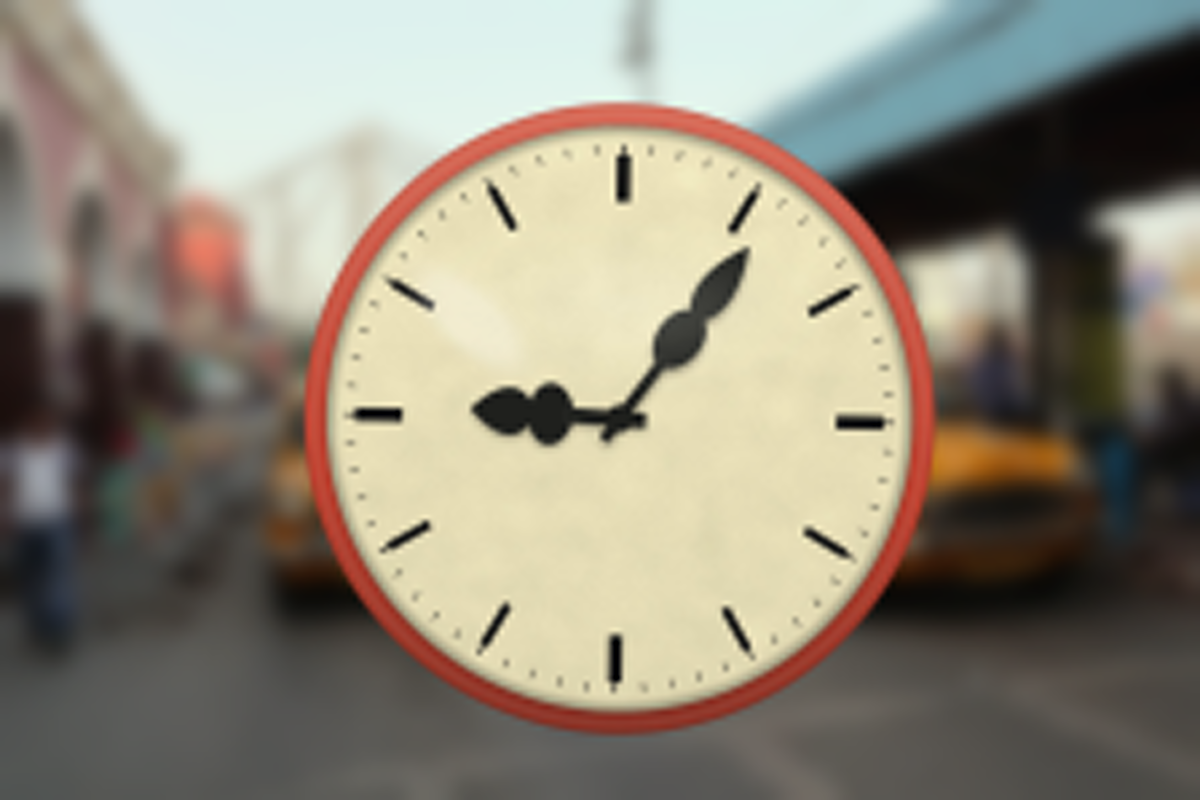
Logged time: 9.06
